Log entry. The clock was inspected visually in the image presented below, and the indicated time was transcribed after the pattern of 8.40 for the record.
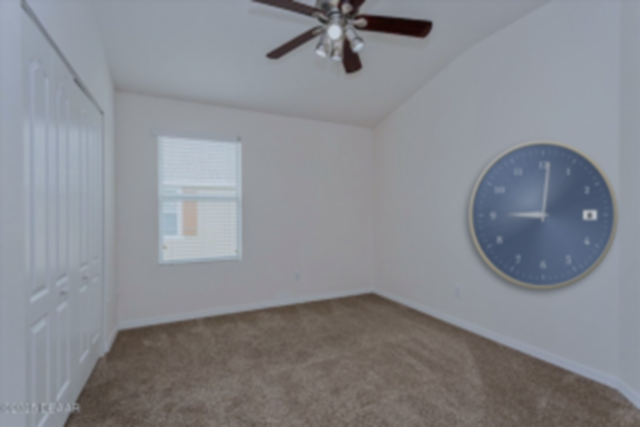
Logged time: 9.01
